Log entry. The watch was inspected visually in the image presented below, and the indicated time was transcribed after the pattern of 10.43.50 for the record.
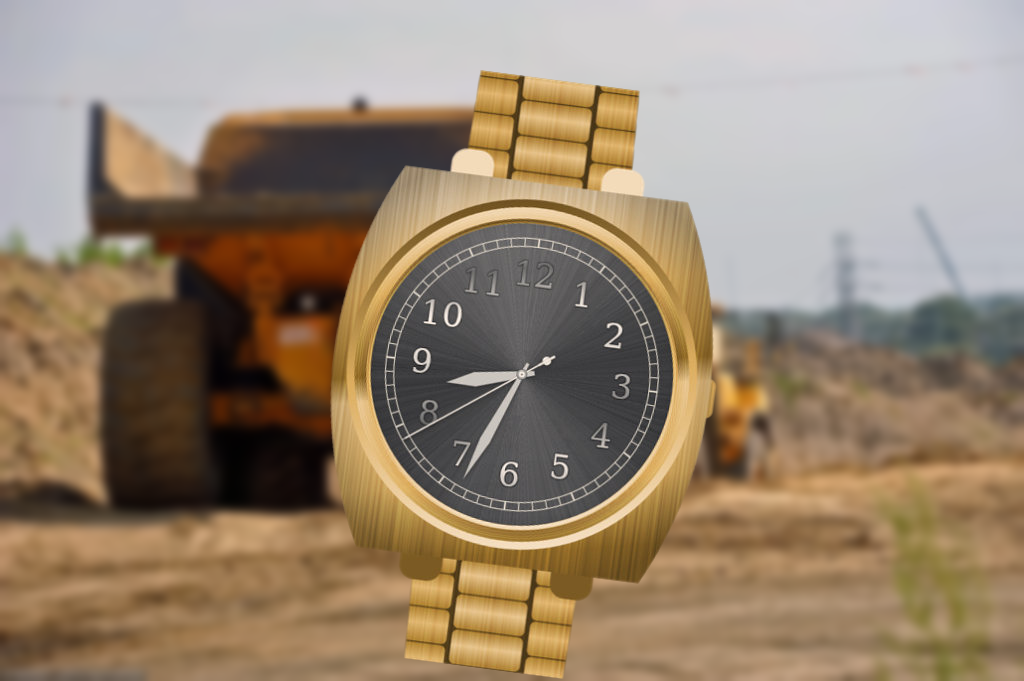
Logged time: 8.33.39
